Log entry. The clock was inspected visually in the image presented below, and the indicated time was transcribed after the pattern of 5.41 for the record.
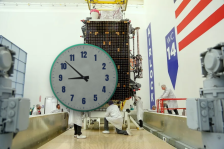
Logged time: 8.52
